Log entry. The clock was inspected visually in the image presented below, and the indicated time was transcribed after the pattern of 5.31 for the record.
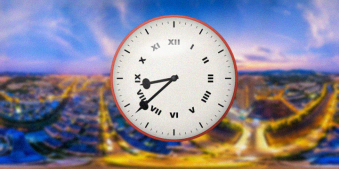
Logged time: 8.38
